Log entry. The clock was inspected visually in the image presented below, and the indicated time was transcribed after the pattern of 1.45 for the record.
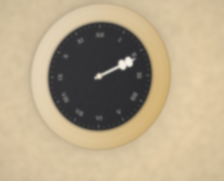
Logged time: 2.11
